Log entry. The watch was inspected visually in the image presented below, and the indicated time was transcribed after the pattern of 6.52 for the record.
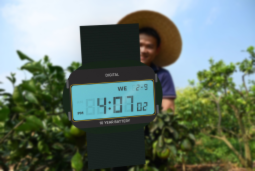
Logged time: 4.07
